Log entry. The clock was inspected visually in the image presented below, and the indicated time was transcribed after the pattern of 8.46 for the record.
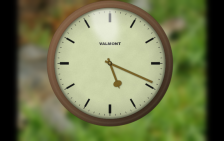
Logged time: 5.19
